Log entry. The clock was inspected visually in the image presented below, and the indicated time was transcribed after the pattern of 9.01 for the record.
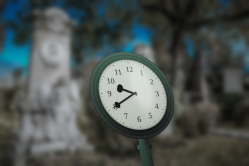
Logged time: 9.40
